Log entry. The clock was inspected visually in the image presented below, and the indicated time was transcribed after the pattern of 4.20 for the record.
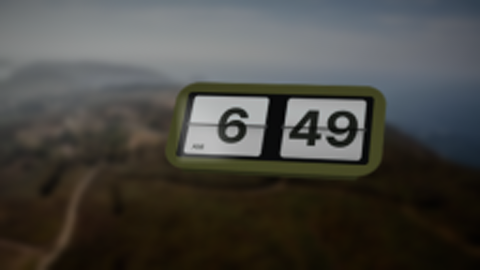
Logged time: 6.49
